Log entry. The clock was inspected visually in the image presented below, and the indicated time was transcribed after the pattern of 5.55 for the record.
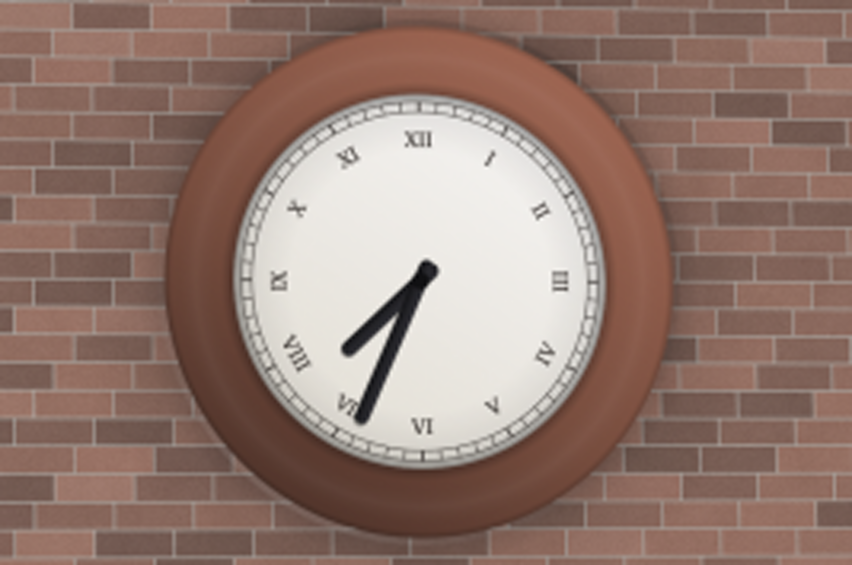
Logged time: 7.34
